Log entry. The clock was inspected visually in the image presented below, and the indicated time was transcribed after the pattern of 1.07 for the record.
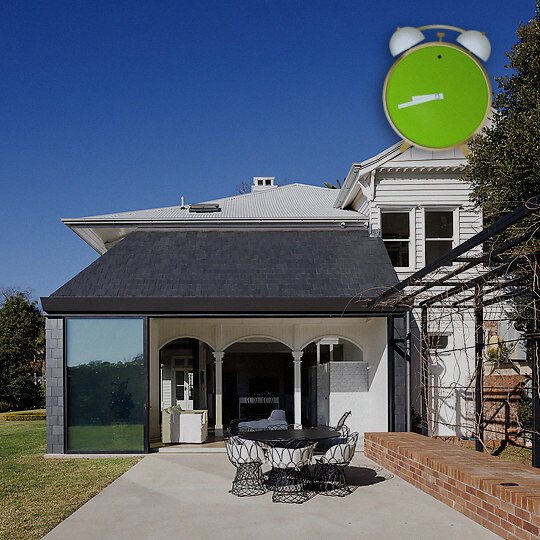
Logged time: 8.42
